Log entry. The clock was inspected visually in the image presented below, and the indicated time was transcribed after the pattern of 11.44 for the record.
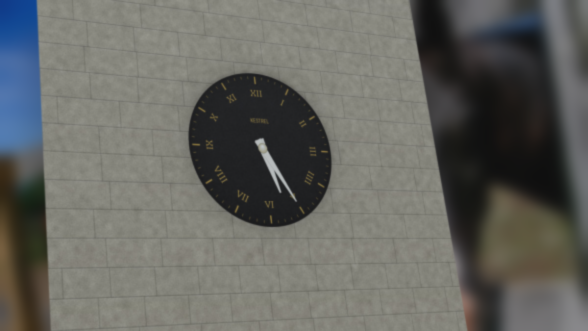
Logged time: 5.25
